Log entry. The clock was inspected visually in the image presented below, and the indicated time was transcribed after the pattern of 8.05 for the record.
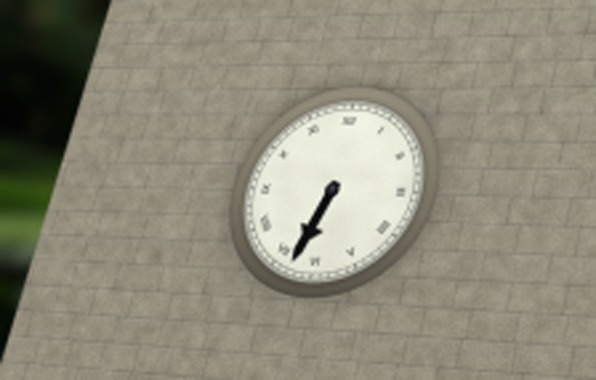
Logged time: 6.33
